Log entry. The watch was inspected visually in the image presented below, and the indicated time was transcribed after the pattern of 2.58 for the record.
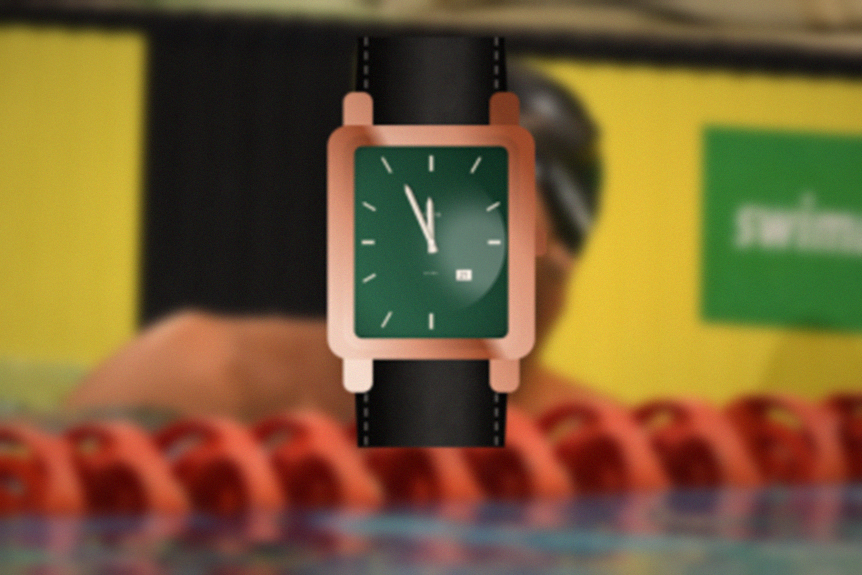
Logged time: 11.56
